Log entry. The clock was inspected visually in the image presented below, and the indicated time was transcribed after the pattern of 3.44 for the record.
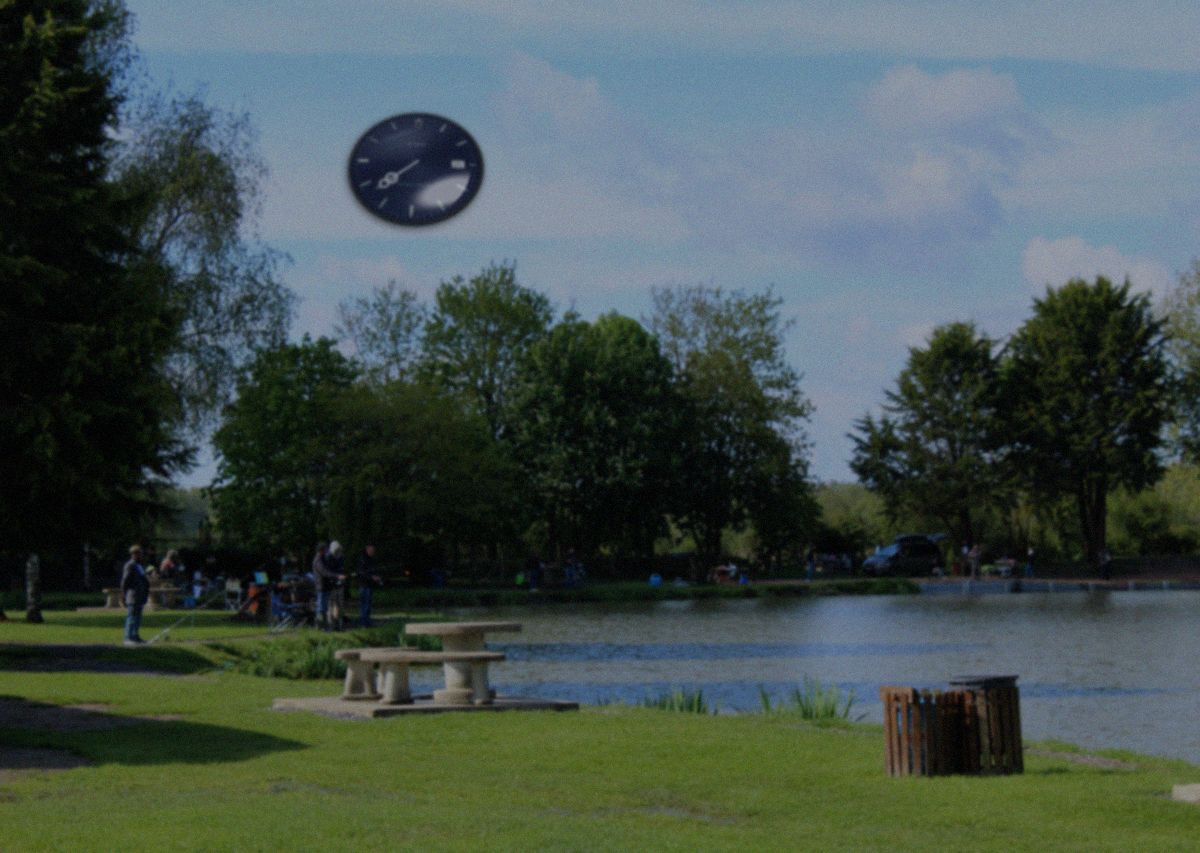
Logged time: 7.38
